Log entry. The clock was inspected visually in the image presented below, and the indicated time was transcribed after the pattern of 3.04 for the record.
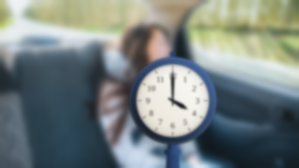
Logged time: 4.00
